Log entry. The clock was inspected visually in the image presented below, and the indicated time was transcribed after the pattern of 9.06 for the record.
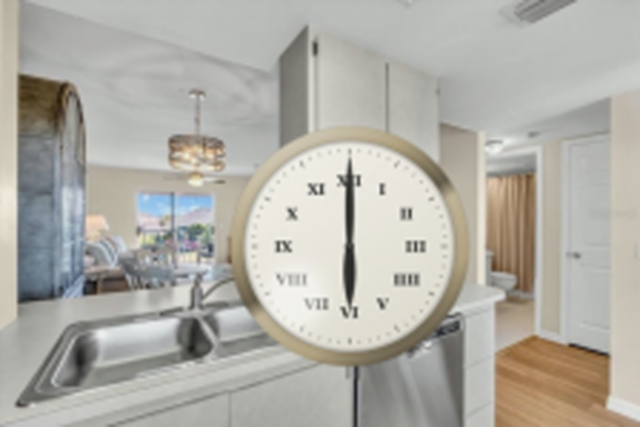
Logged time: 6.00
